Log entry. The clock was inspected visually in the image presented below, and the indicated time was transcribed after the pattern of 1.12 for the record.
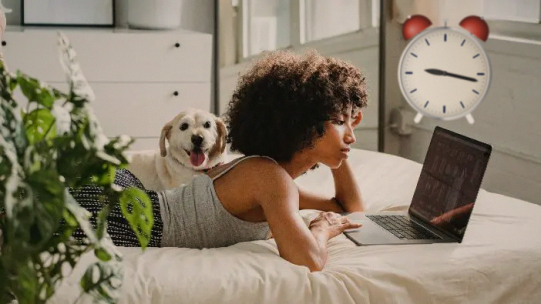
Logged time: 9.17
